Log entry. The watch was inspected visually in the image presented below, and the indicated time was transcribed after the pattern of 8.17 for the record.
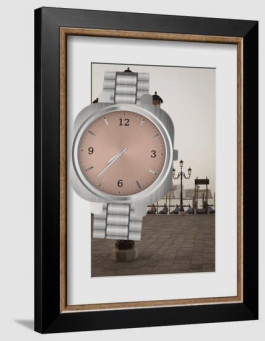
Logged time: 7.37
